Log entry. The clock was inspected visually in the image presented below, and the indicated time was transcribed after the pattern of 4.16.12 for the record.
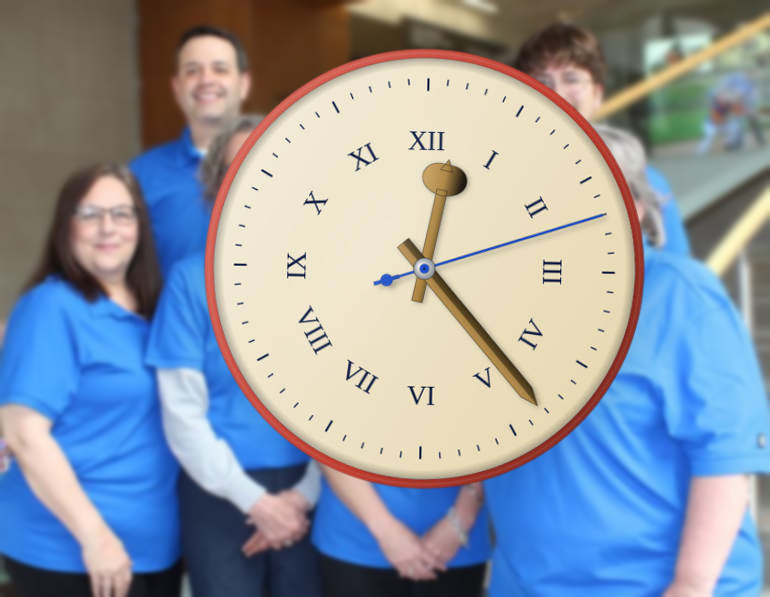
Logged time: 12.23.12
